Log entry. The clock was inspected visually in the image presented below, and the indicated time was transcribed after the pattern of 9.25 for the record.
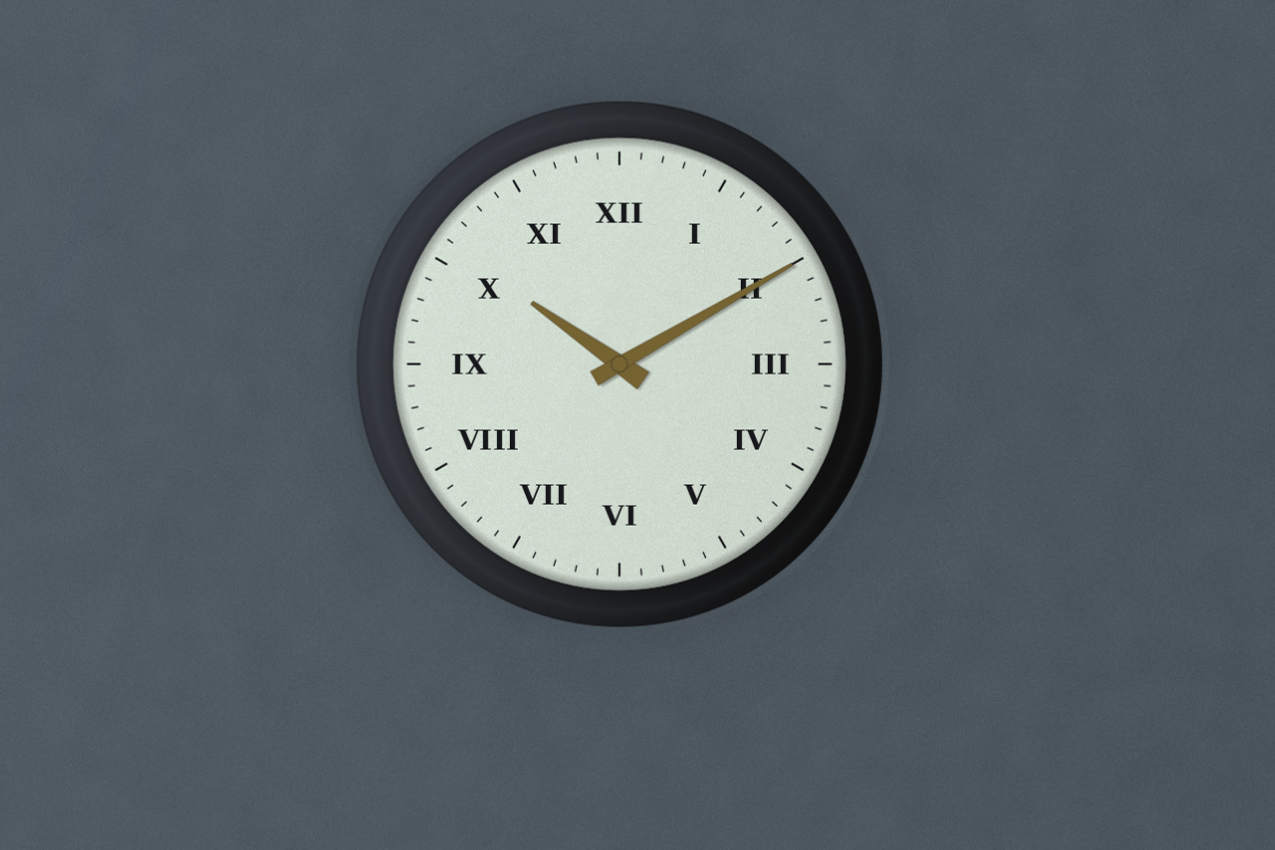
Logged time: 10.10
